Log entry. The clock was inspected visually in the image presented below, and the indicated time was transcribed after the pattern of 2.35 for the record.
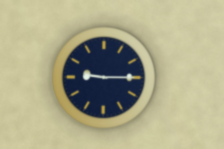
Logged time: 9.15
